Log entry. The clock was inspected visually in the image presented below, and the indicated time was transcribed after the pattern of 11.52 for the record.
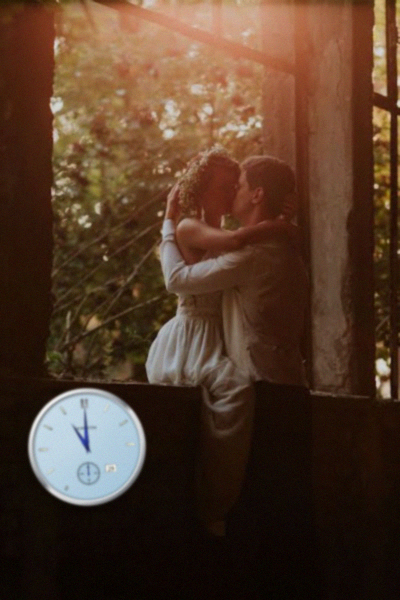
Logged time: 11.00
